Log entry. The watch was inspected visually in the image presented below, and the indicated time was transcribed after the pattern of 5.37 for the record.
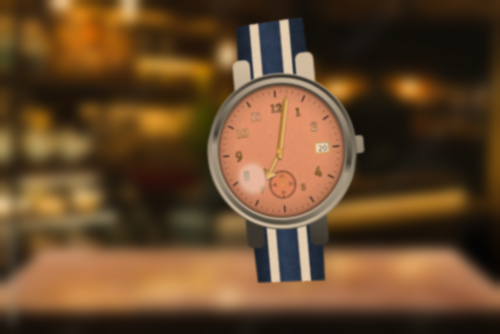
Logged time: 7.02
